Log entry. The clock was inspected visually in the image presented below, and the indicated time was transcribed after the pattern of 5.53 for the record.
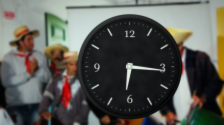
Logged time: 6.16
